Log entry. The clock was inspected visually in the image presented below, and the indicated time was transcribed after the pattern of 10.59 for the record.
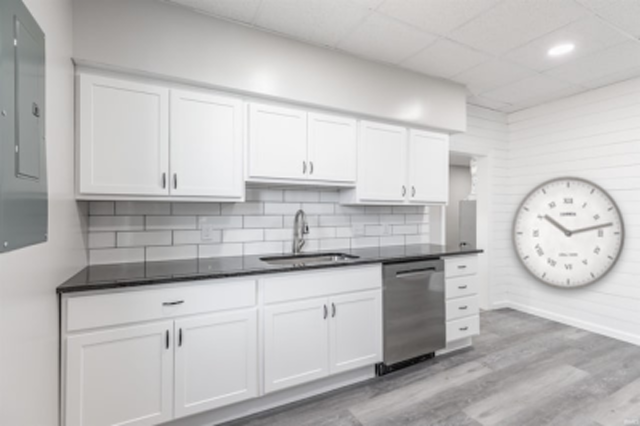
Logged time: 10.13
